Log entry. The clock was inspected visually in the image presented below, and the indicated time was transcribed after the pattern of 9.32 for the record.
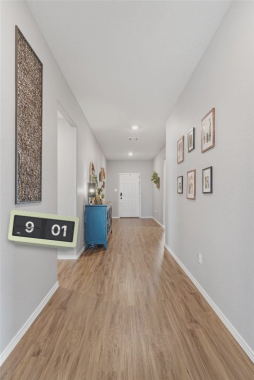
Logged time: 9.01
